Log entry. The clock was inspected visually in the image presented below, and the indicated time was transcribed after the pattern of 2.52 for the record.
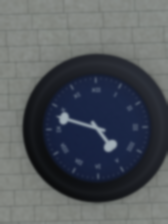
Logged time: 4.48
